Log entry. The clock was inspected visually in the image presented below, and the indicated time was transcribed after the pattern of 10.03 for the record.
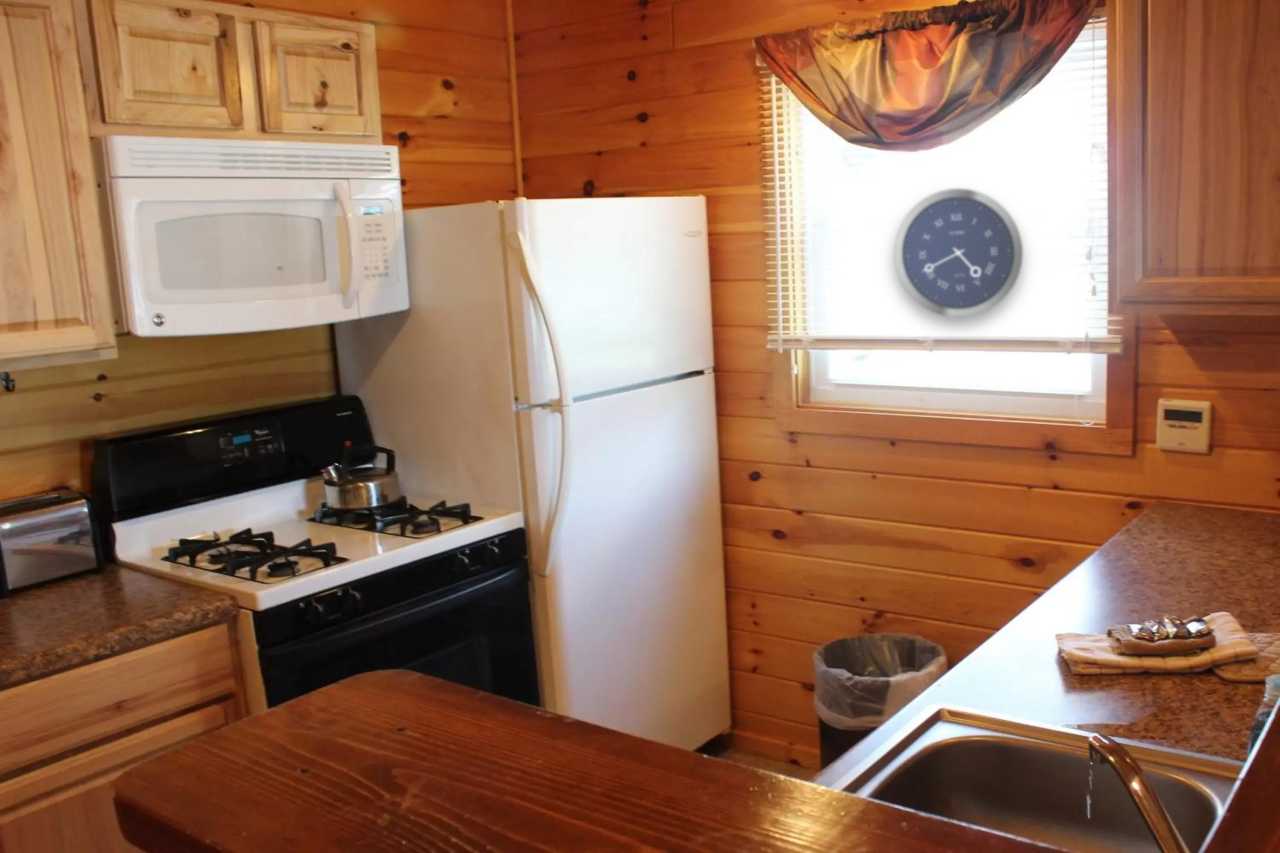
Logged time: 4.41
